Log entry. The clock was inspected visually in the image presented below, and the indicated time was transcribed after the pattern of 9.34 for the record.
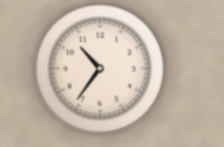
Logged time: 10.36
